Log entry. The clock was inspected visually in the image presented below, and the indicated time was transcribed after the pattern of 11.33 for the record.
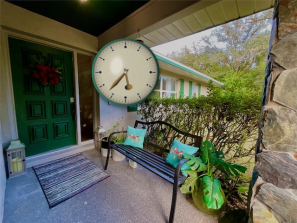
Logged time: 5.37
